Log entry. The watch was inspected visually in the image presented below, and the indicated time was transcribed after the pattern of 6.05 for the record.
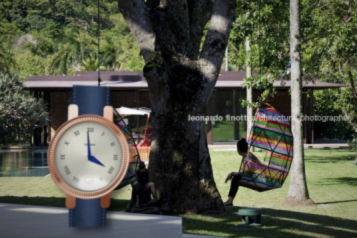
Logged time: 3.59
